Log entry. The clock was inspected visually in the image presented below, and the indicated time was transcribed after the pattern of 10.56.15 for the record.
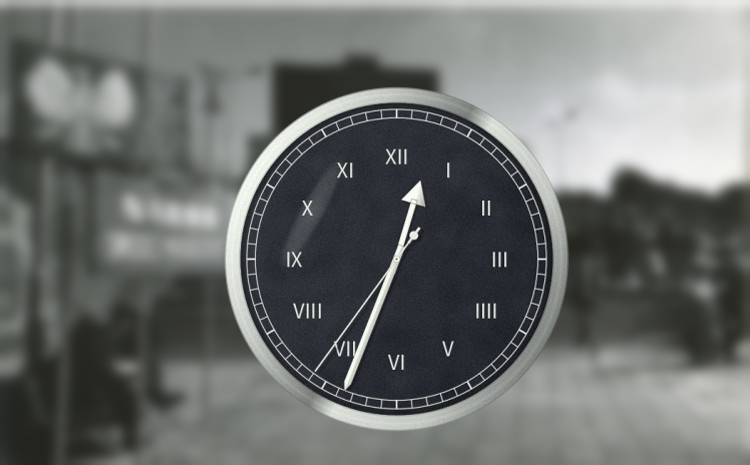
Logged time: 12.33.36
